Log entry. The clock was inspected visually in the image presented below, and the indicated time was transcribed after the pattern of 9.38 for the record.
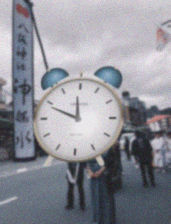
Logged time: 11.49
